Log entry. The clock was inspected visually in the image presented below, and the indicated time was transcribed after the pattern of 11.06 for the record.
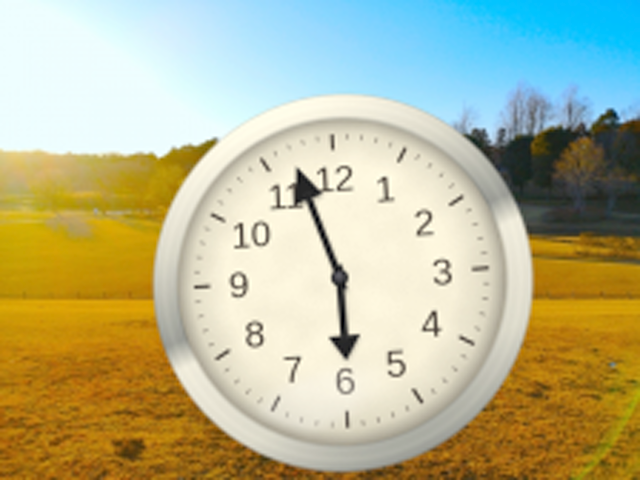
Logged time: 5.57
